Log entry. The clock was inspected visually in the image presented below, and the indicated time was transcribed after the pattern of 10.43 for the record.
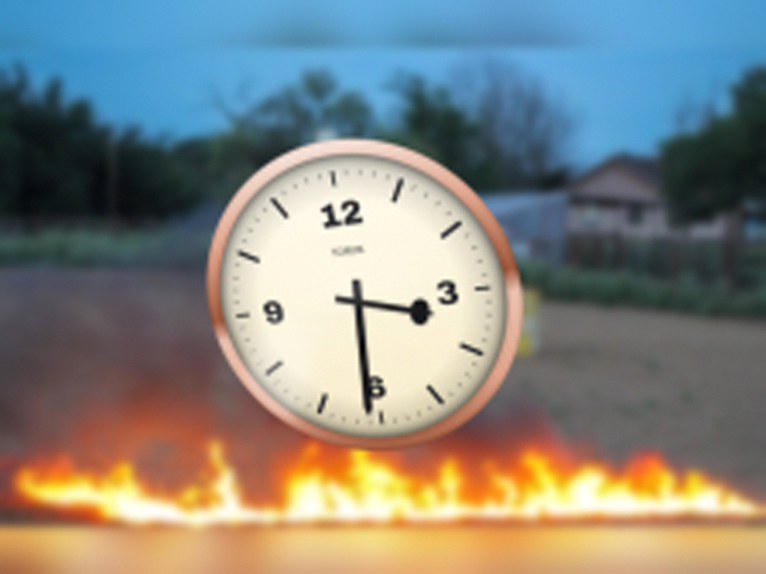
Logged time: 3.31
